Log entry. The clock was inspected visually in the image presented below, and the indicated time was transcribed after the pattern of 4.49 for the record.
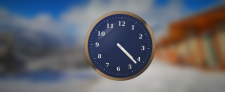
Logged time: 4.22
